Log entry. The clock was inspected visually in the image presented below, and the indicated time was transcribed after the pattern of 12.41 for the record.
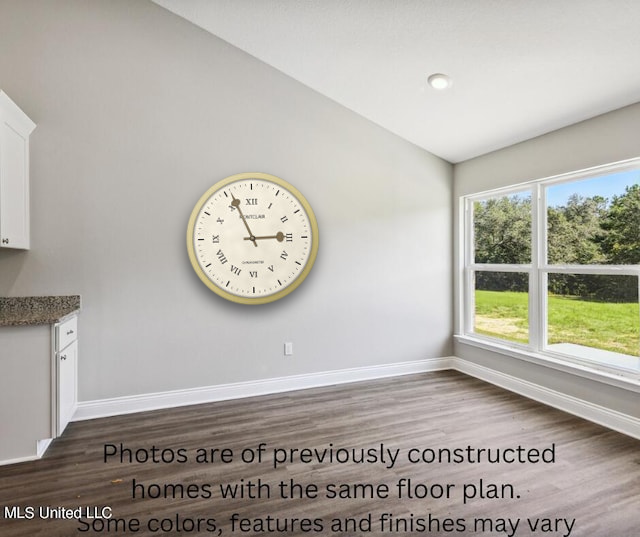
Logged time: 2.56
